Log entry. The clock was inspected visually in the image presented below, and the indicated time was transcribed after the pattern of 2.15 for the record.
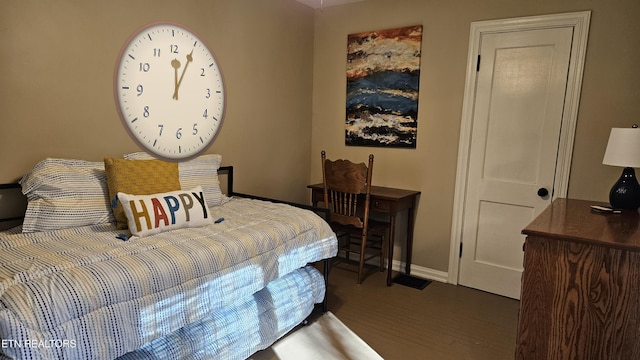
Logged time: 12.05
